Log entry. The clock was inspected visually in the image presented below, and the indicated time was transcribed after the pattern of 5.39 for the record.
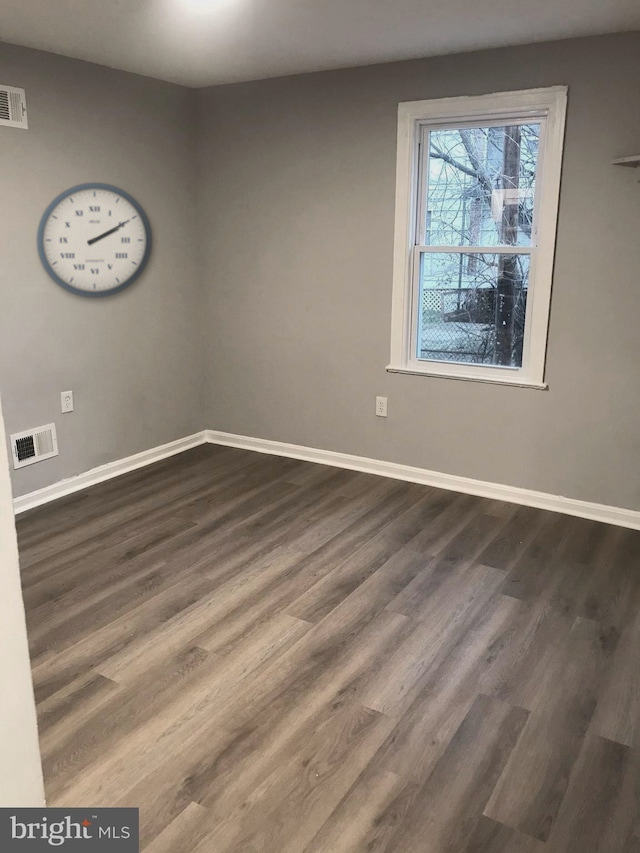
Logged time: 2.10
